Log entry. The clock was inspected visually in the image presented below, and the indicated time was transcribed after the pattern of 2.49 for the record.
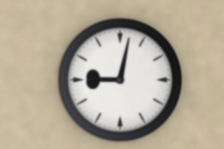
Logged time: 9.02
